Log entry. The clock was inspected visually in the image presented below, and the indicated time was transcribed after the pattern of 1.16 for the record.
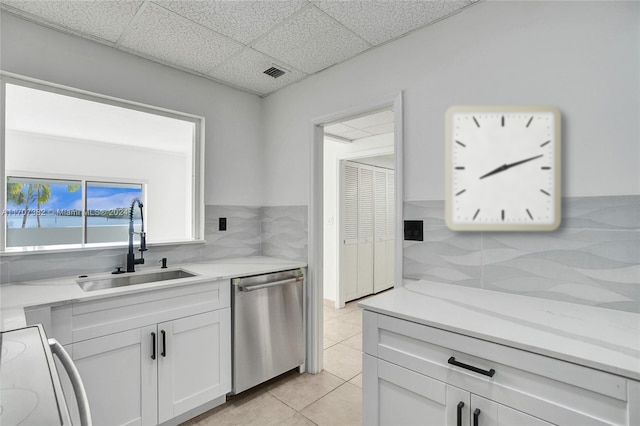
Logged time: 8.12
